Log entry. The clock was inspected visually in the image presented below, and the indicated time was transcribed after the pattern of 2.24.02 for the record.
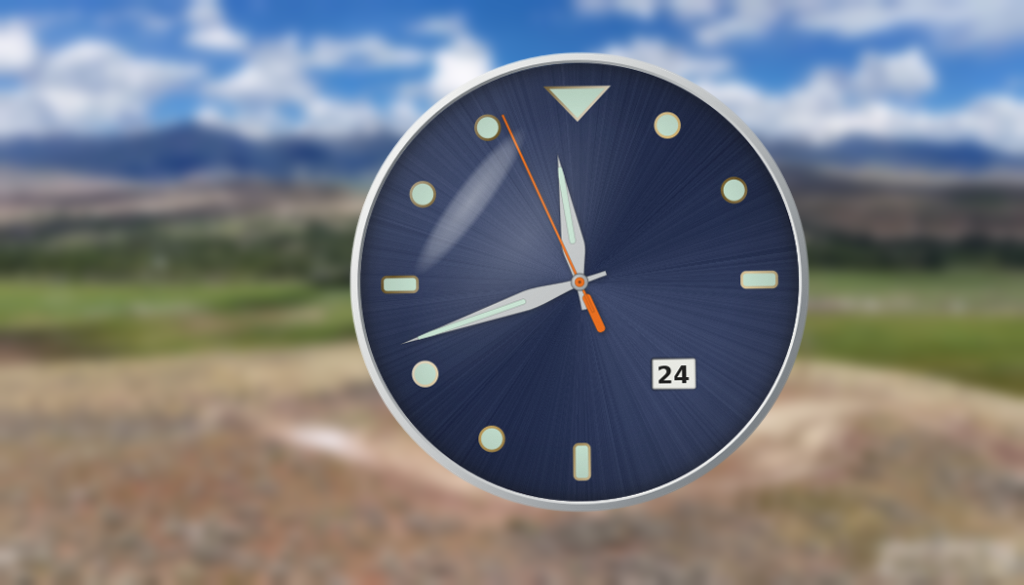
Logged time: 11.41.56
